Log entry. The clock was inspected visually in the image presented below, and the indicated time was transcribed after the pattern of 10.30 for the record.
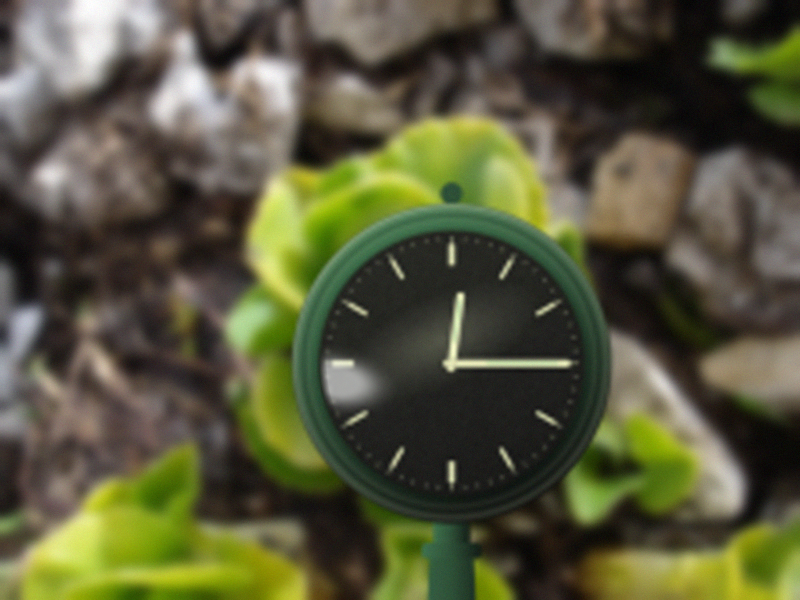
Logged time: 12.15
